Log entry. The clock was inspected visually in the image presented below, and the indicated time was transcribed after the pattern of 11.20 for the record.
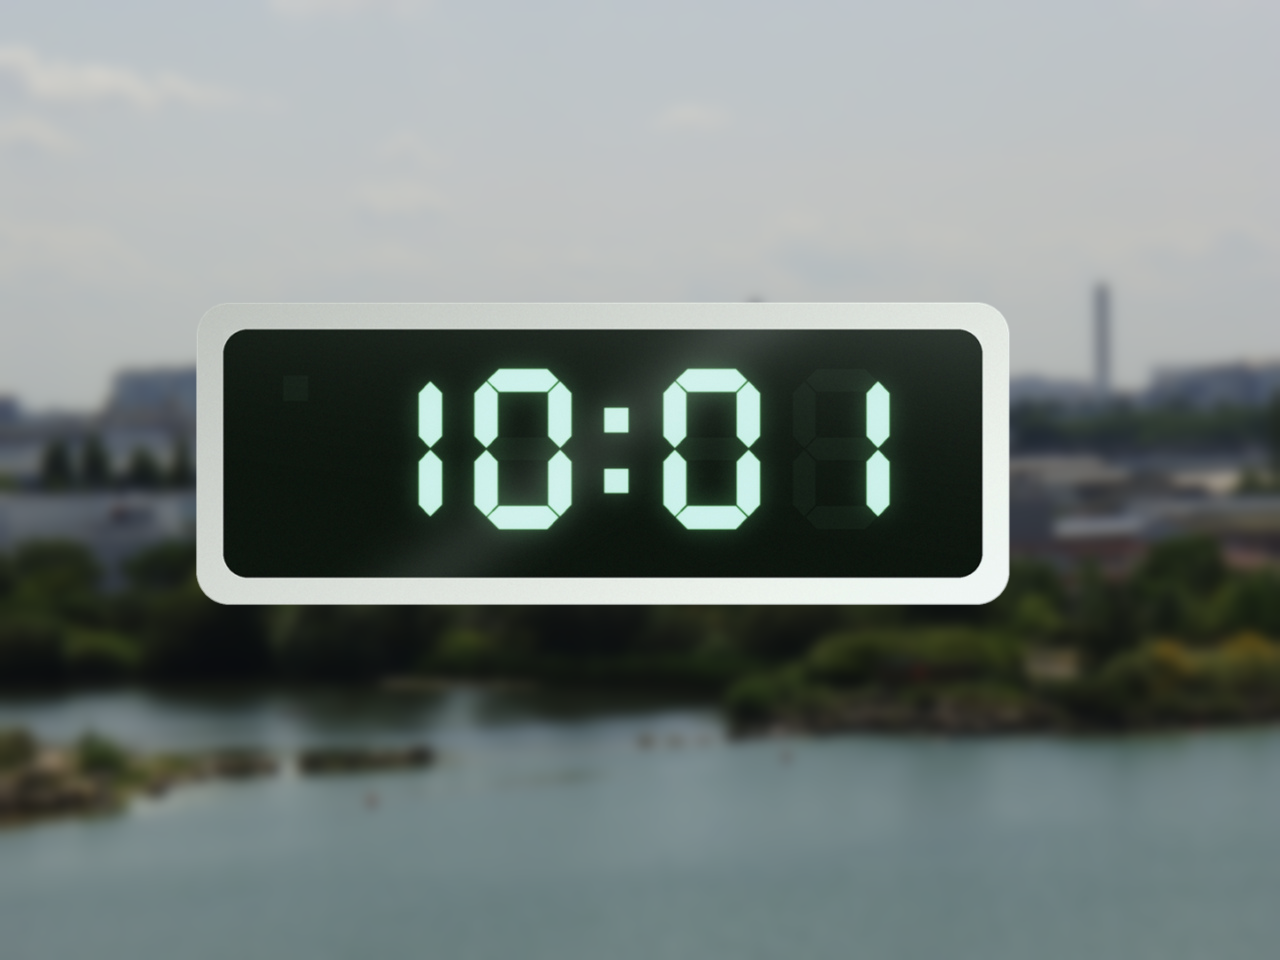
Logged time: 10.01
